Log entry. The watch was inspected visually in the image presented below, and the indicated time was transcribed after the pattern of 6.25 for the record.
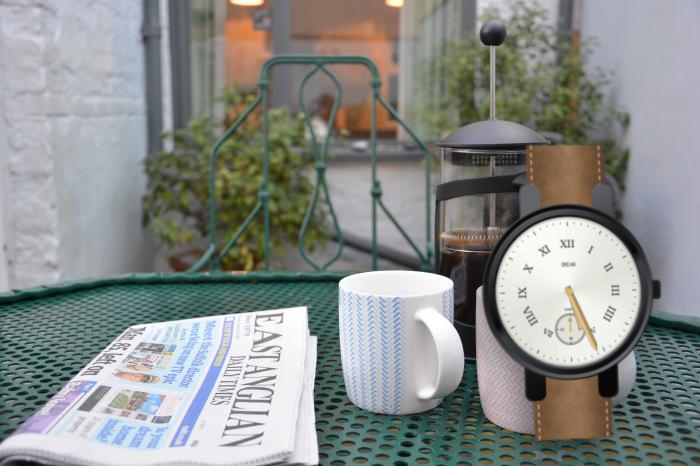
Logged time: 5.26
